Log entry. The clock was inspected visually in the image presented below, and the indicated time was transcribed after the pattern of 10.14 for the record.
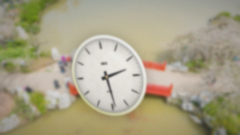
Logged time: 2.29
